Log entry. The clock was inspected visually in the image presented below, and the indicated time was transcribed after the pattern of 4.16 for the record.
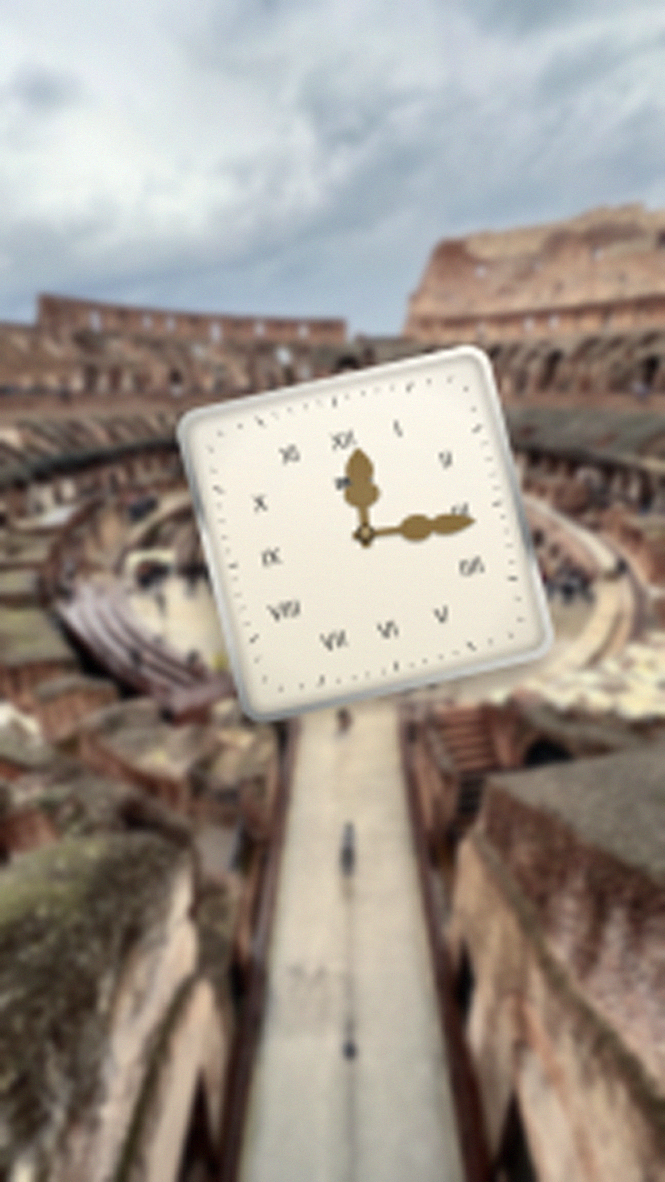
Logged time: 12.16
